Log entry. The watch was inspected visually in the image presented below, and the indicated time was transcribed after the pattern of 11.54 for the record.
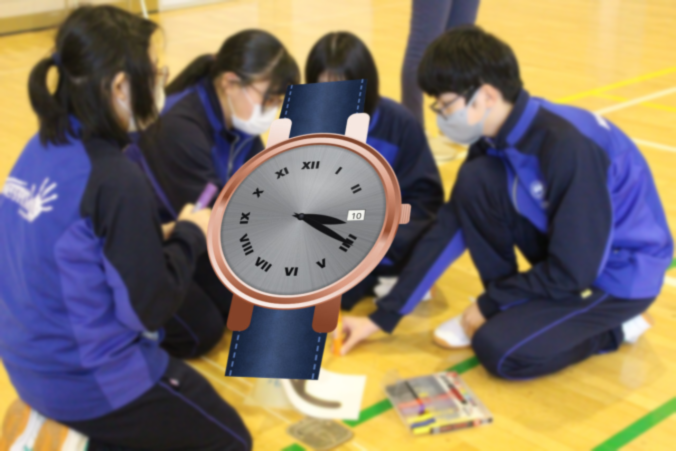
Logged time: 3.20
